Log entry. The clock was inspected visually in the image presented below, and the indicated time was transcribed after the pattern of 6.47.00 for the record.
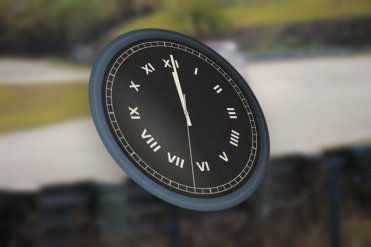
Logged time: 12.00.32
